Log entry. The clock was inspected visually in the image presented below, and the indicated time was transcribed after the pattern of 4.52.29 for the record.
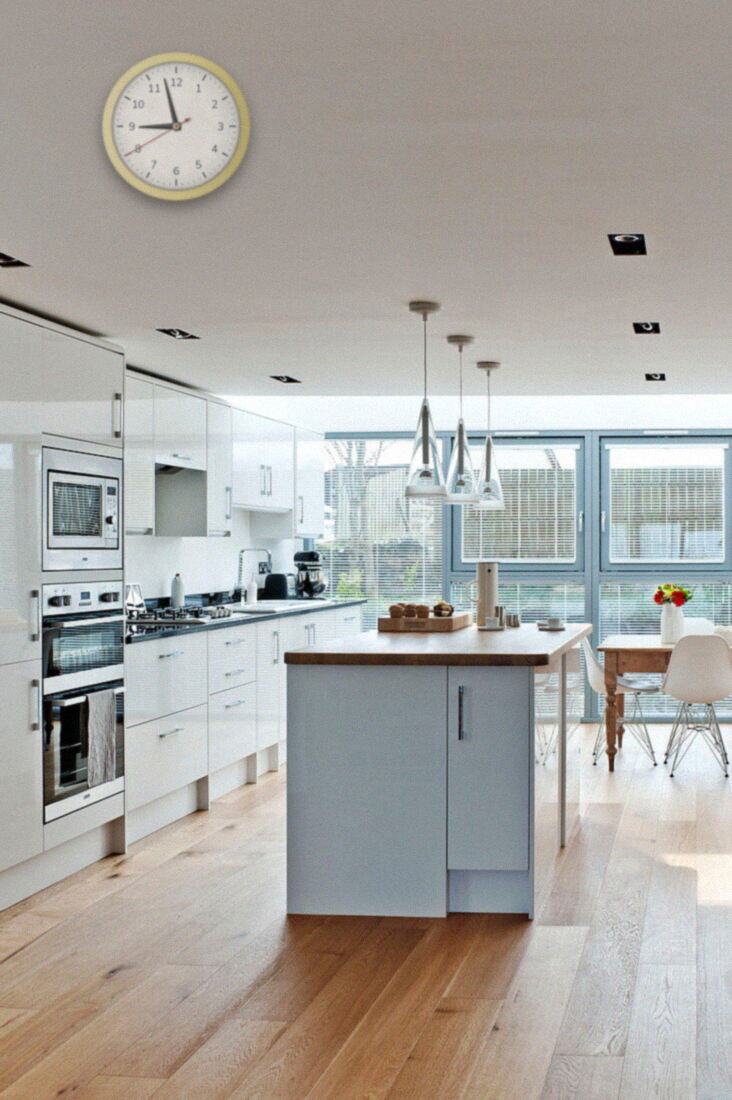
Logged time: 8.57.40
